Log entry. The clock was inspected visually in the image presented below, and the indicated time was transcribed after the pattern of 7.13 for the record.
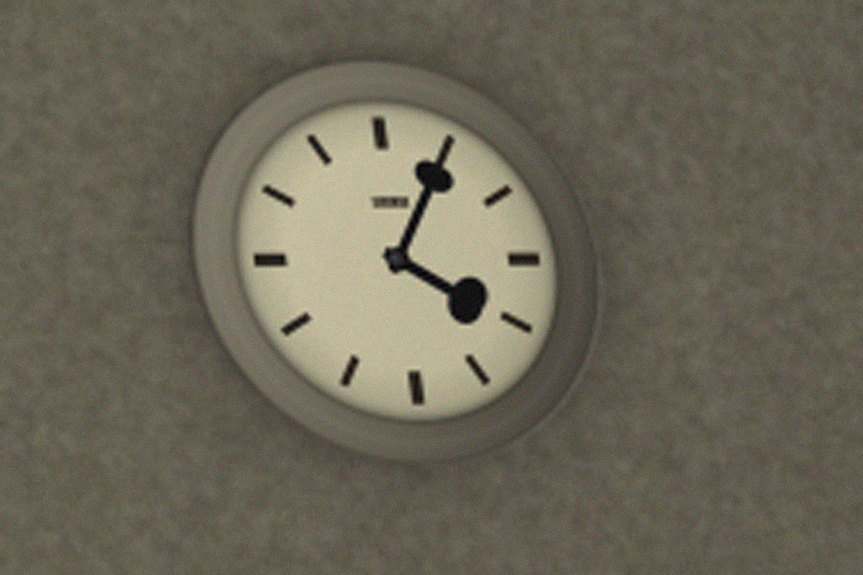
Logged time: 4.05
